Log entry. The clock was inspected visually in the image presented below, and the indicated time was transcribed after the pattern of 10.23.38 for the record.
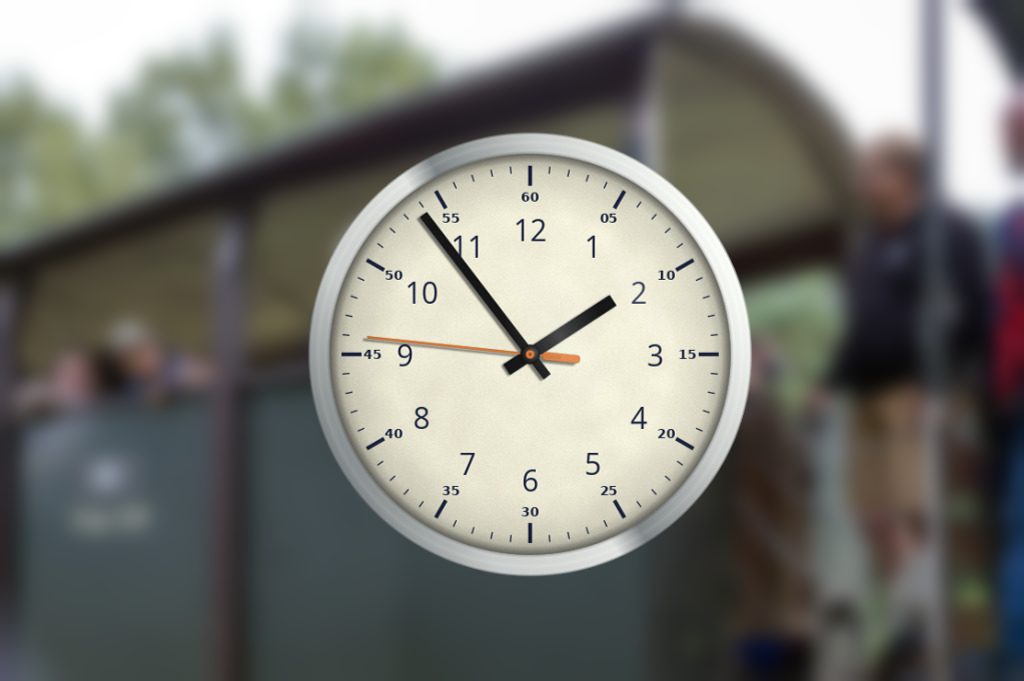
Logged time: 1.53.46
